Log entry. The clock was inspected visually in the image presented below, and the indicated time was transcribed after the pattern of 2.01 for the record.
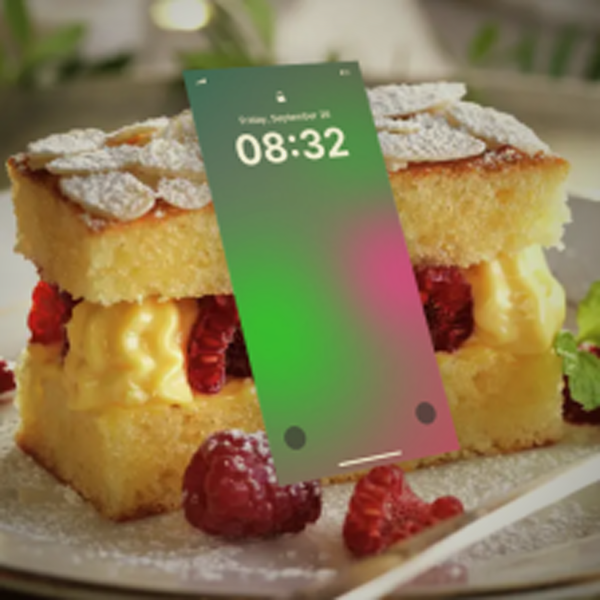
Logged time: 8.32
